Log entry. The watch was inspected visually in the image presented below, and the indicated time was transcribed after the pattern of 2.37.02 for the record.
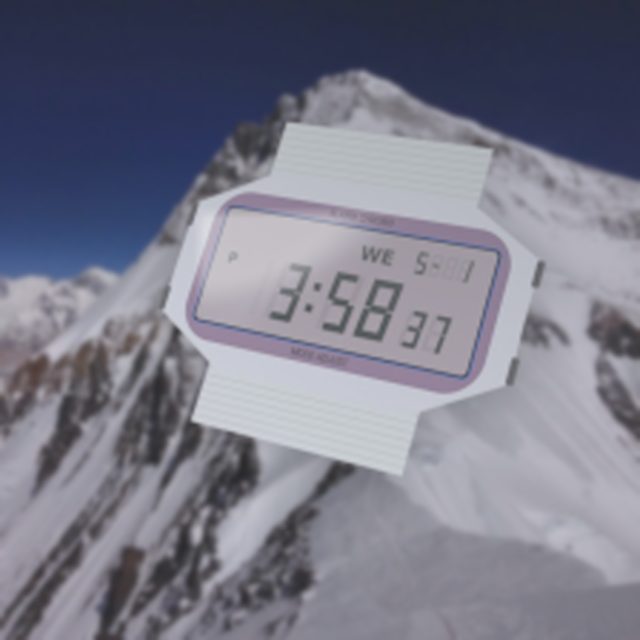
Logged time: 3.58.37
